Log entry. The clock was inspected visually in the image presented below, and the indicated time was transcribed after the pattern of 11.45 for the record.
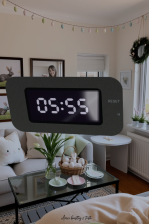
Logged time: 5.55
